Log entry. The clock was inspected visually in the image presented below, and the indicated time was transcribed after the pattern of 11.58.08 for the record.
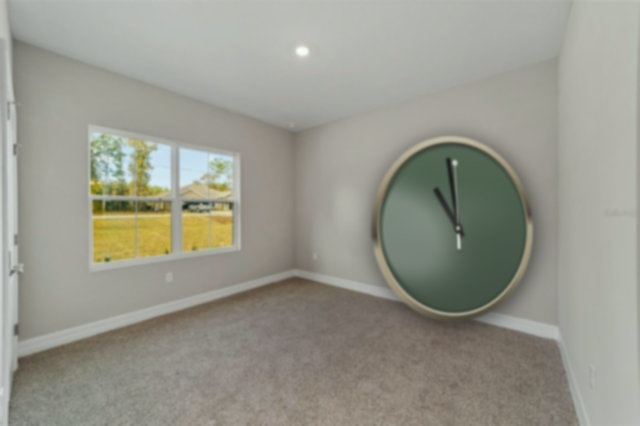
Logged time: 10.59.00
